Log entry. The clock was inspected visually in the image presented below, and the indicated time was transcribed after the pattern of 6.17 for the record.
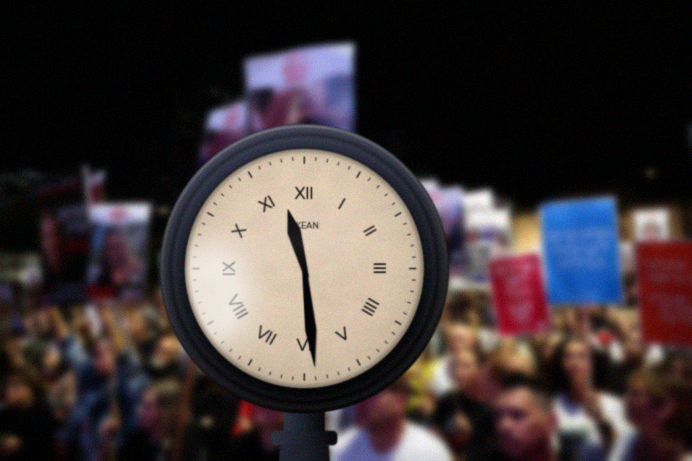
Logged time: 11.29
